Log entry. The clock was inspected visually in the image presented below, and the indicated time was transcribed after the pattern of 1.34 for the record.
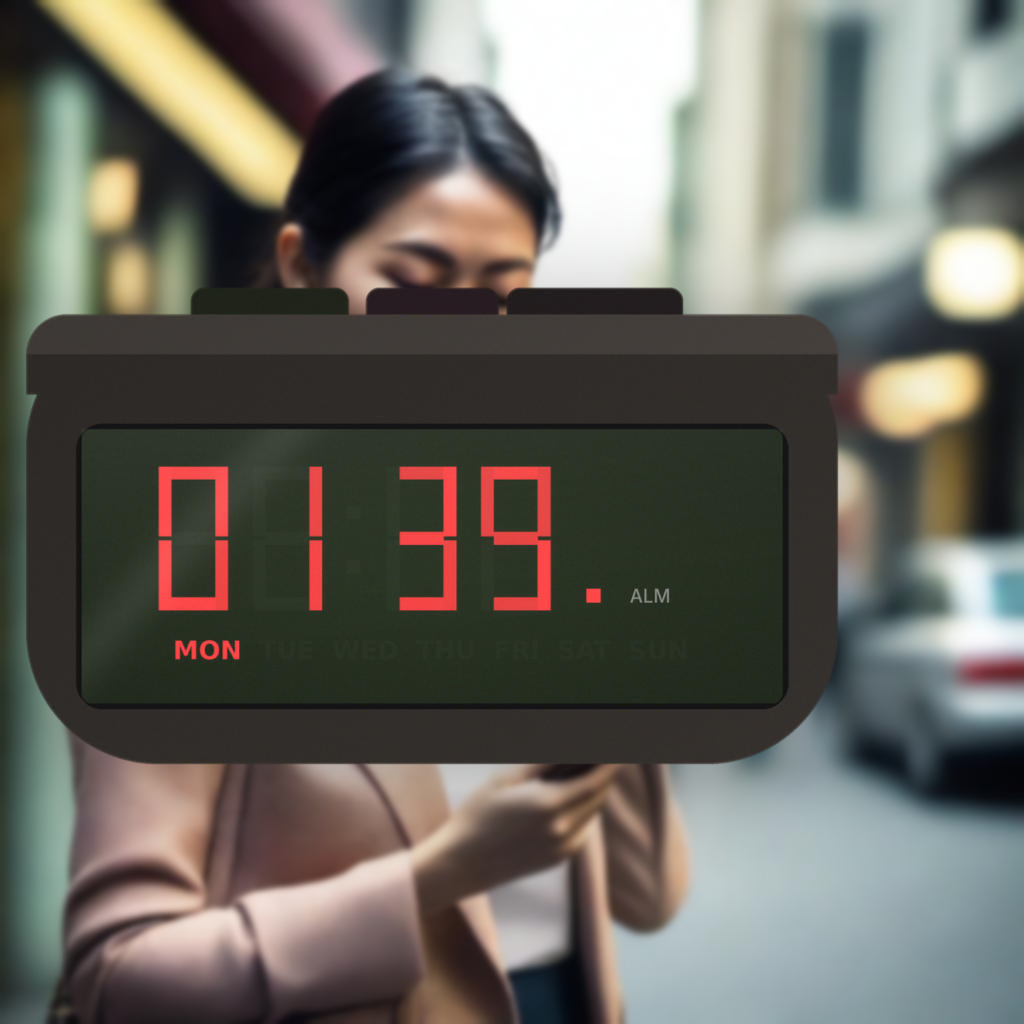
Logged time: 1.39
